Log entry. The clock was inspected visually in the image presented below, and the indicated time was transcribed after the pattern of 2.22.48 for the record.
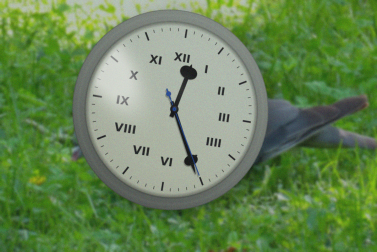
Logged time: 12.25.25
